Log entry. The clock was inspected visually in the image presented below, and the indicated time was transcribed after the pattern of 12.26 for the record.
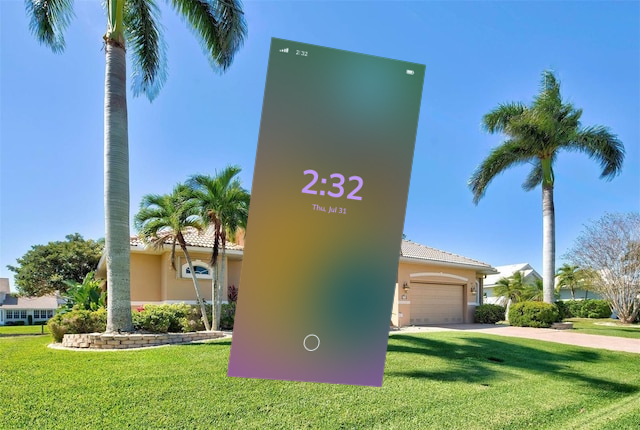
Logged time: 2.32
